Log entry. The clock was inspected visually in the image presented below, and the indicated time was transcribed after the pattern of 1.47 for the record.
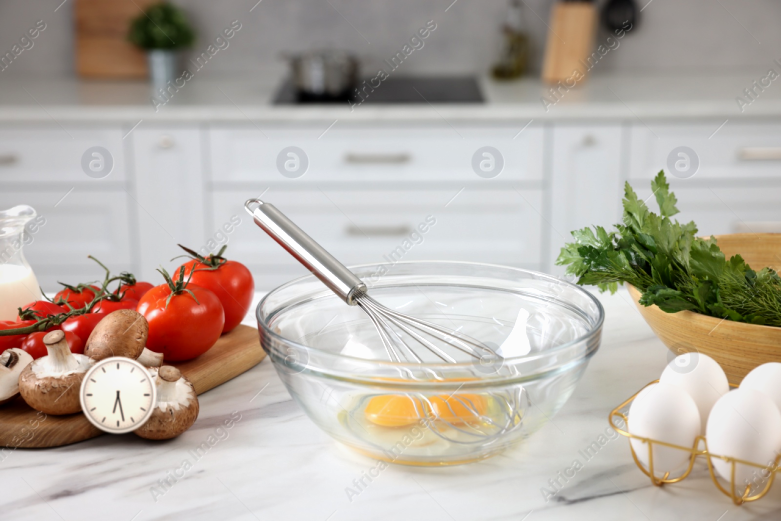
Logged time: 6.28
